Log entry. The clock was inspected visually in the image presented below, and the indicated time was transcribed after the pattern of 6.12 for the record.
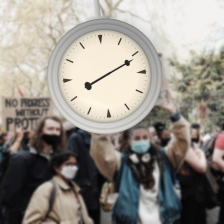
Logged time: 8.11
